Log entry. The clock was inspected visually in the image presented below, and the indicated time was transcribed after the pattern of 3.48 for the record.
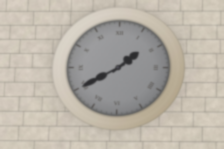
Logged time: 1.40
